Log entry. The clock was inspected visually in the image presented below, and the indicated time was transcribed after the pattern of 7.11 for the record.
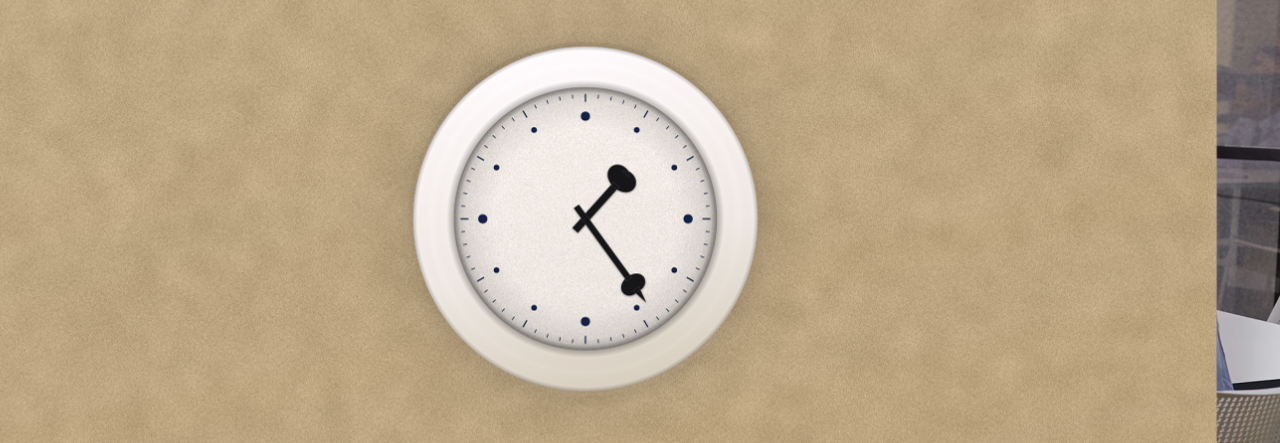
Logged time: 1.24
